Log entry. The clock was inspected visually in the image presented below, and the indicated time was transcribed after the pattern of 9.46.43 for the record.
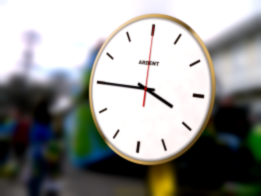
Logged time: 3.45.00
